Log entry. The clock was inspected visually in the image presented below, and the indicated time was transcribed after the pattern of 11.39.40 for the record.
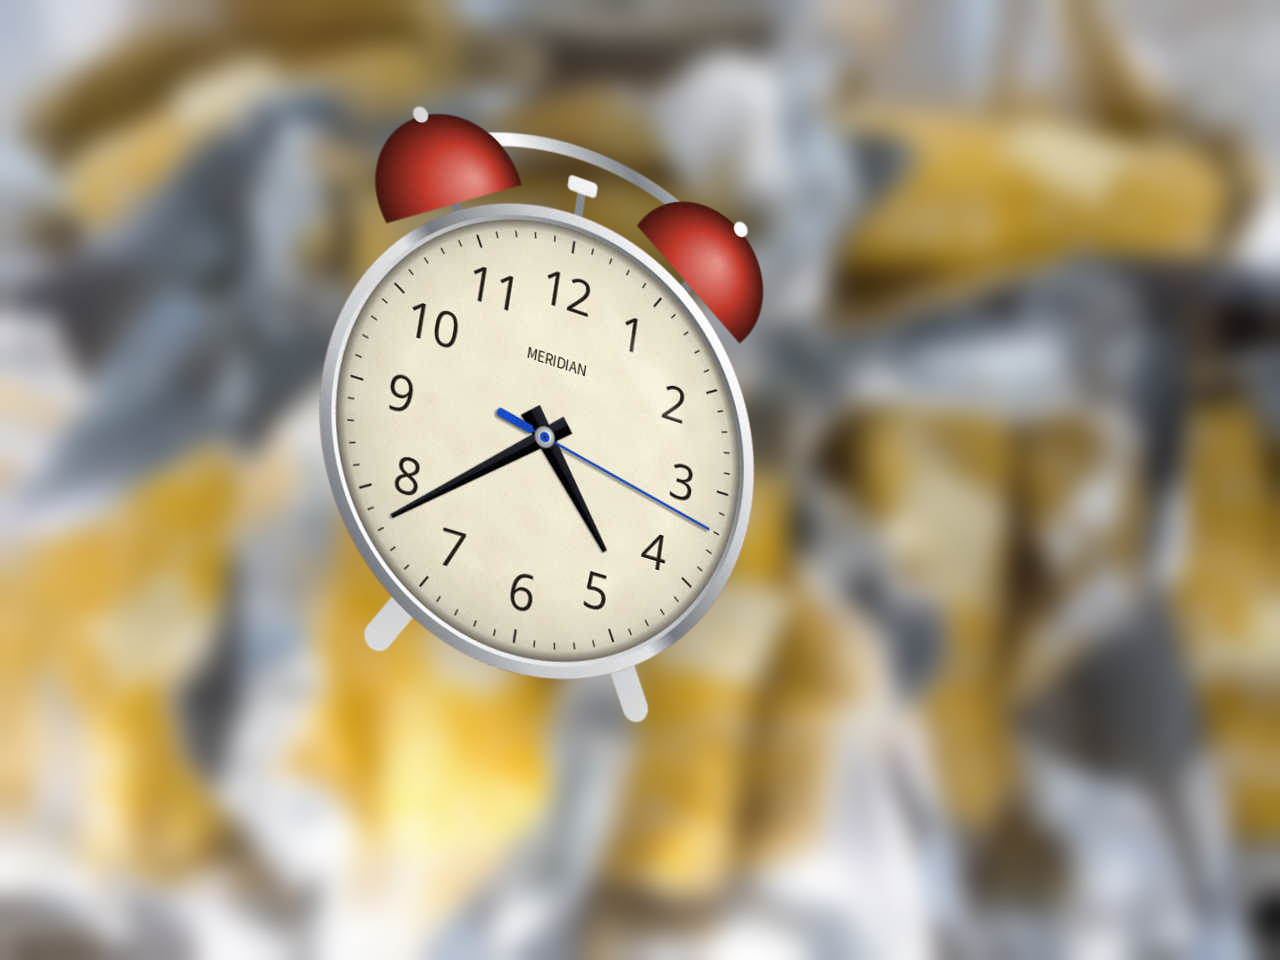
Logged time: 4.38.17
